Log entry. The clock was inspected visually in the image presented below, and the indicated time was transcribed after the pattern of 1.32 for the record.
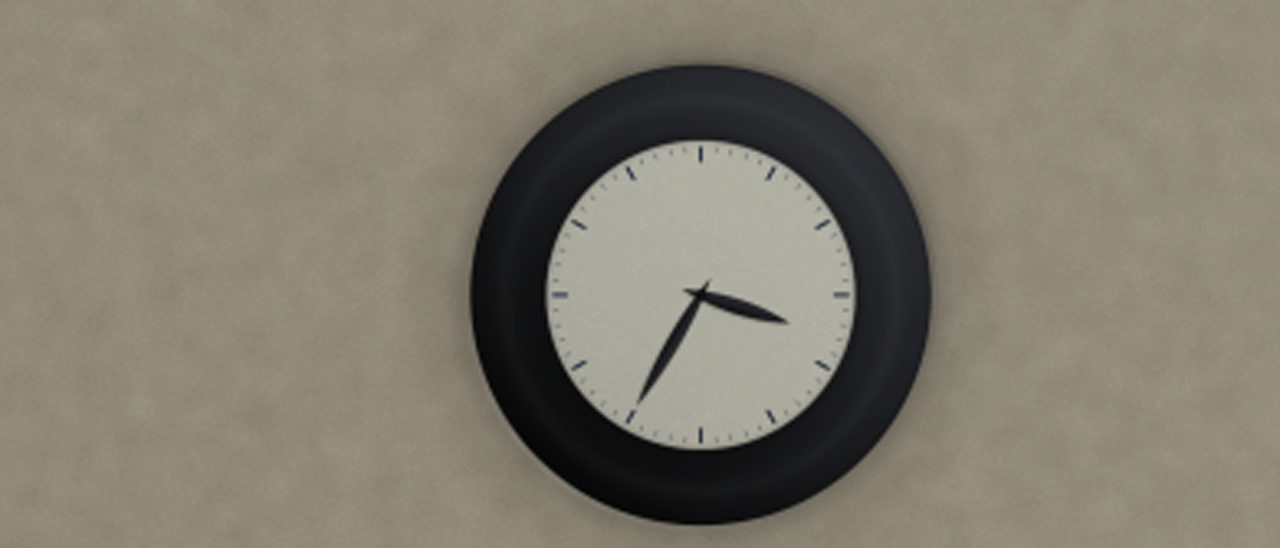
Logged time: 3.35
